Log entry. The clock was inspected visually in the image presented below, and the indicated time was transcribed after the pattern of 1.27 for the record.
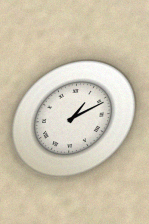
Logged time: 1.11
